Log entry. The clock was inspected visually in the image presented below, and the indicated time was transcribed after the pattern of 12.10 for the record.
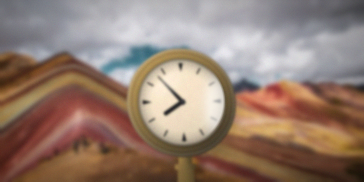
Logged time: 7.53
